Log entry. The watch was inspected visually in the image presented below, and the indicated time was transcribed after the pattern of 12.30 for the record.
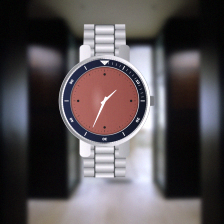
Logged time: 1.34
